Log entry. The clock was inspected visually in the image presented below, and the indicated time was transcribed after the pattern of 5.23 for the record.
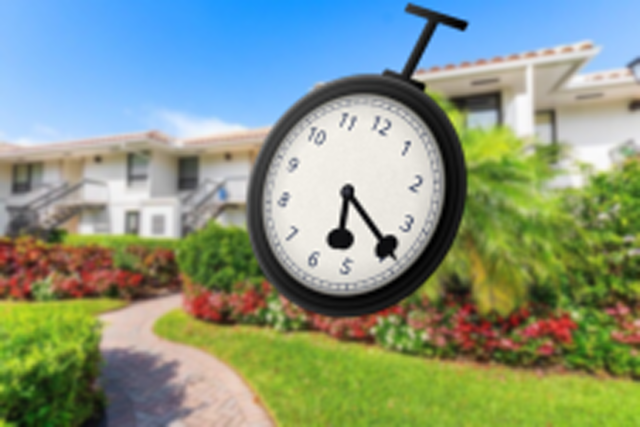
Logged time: 5.19
